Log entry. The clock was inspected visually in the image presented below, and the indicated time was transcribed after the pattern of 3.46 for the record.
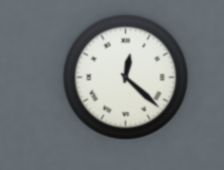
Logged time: 12.22
